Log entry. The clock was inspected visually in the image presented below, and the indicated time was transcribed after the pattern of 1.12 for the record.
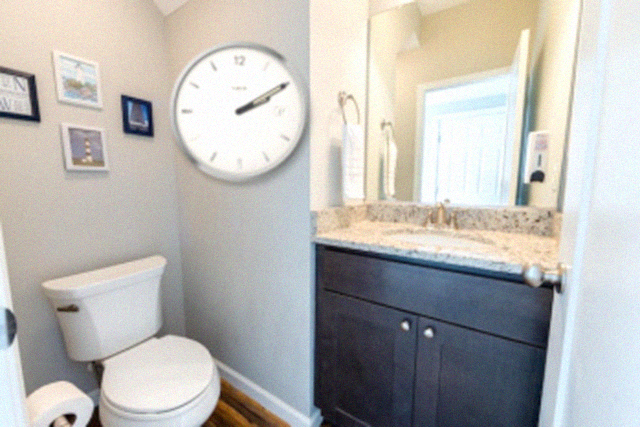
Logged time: 2.10
